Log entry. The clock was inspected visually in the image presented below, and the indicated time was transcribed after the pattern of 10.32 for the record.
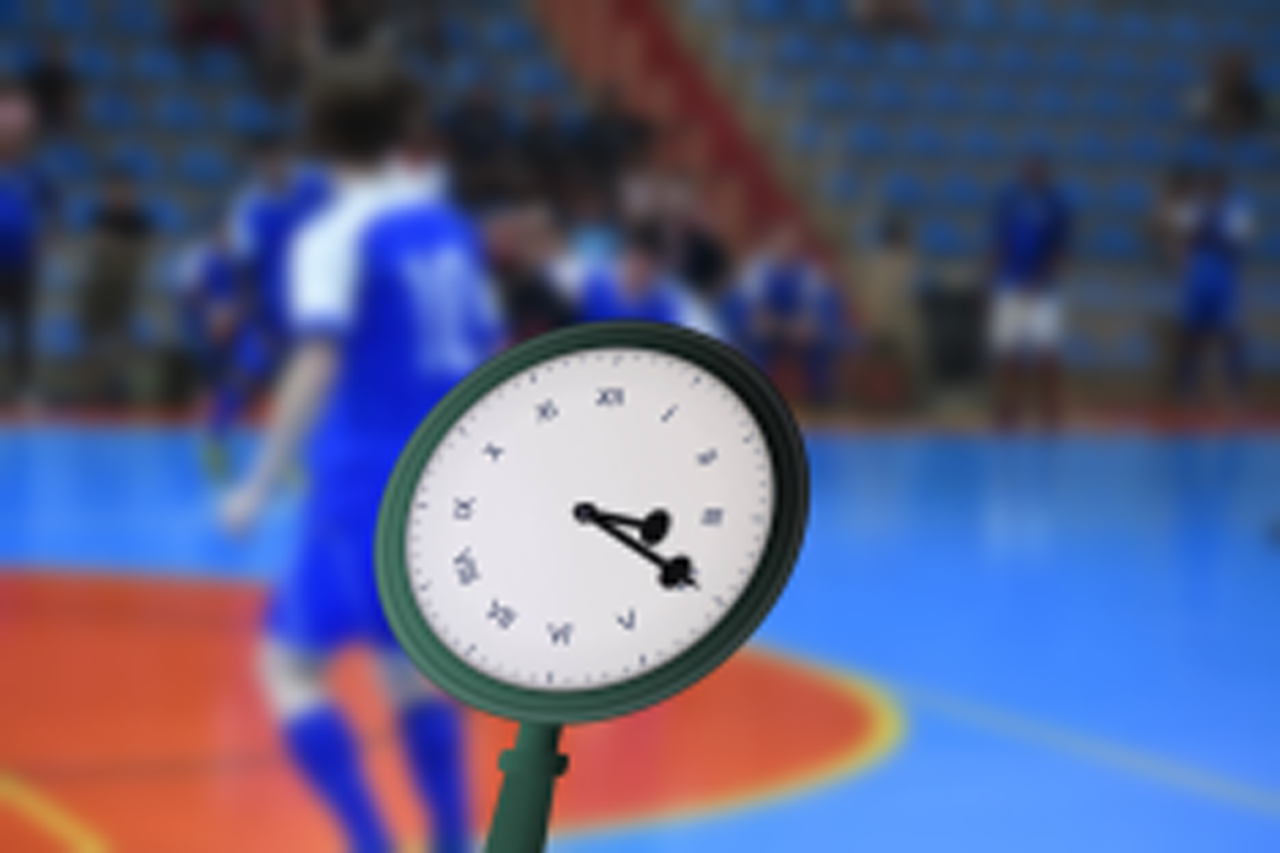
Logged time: 3.20
